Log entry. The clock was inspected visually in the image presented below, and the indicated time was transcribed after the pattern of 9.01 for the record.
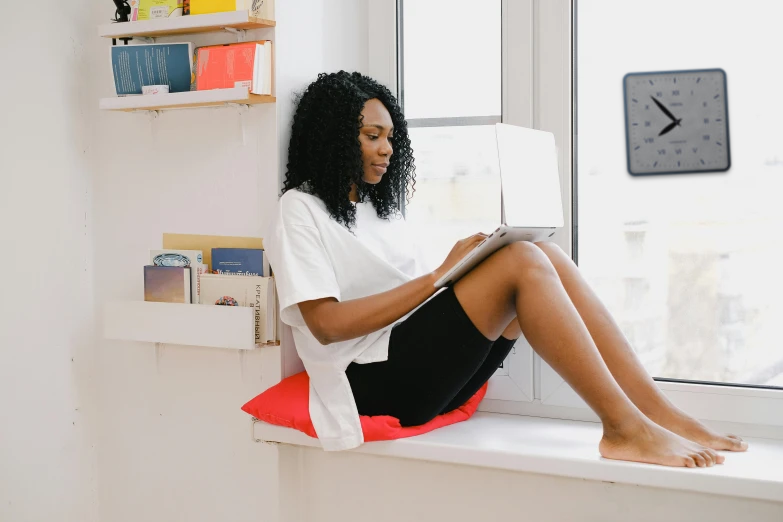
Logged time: 7.53
